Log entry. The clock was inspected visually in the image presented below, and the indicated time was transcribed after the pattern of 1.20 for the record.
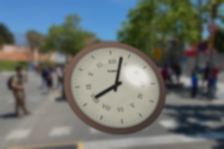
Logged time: 8.03
